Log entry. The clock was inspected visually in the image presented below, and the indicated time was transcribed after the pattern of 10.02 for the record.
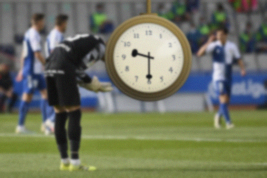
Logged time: 9.30
